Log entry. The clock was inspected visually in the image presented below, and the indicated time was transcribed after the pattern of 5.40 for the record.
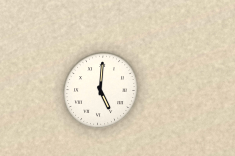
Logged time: 5.00
